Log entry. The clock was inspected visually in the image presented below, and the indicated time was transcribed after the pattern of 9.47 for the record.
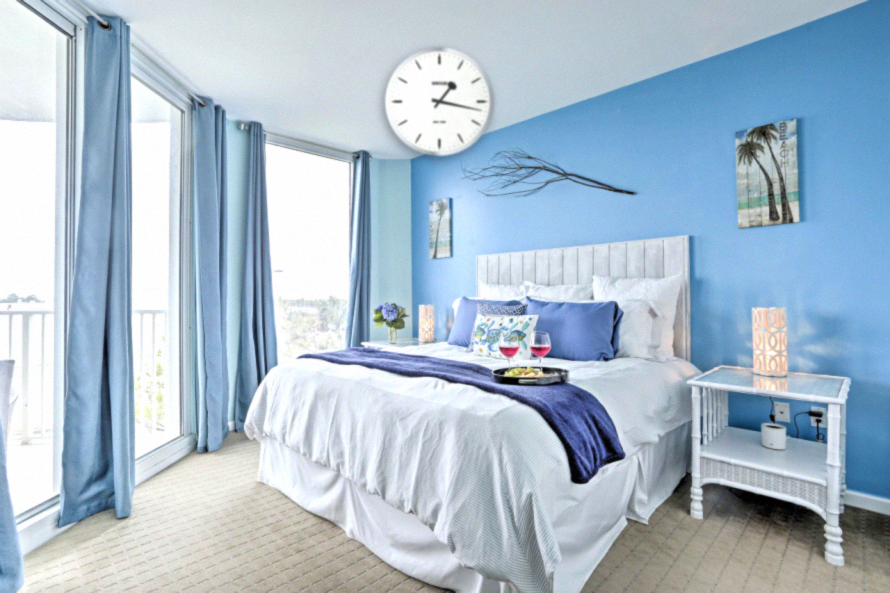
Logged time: 1.17
